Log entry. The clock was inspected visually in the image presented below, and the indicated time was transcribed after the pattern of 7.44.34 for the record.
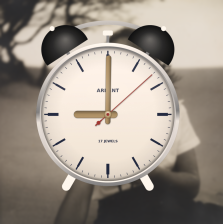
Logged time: 9.00.08
